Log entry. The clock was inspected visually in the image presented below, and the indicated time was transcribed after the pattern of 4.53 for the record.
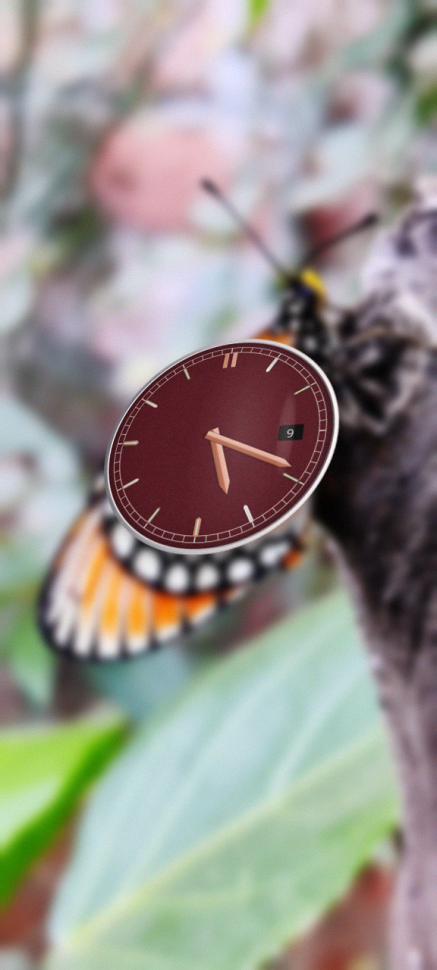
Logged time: 5.19
